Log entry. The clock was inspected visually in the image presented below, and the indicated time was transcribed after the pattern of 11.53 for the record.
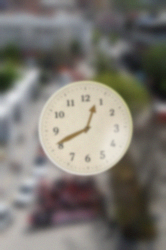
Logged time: 12.41
